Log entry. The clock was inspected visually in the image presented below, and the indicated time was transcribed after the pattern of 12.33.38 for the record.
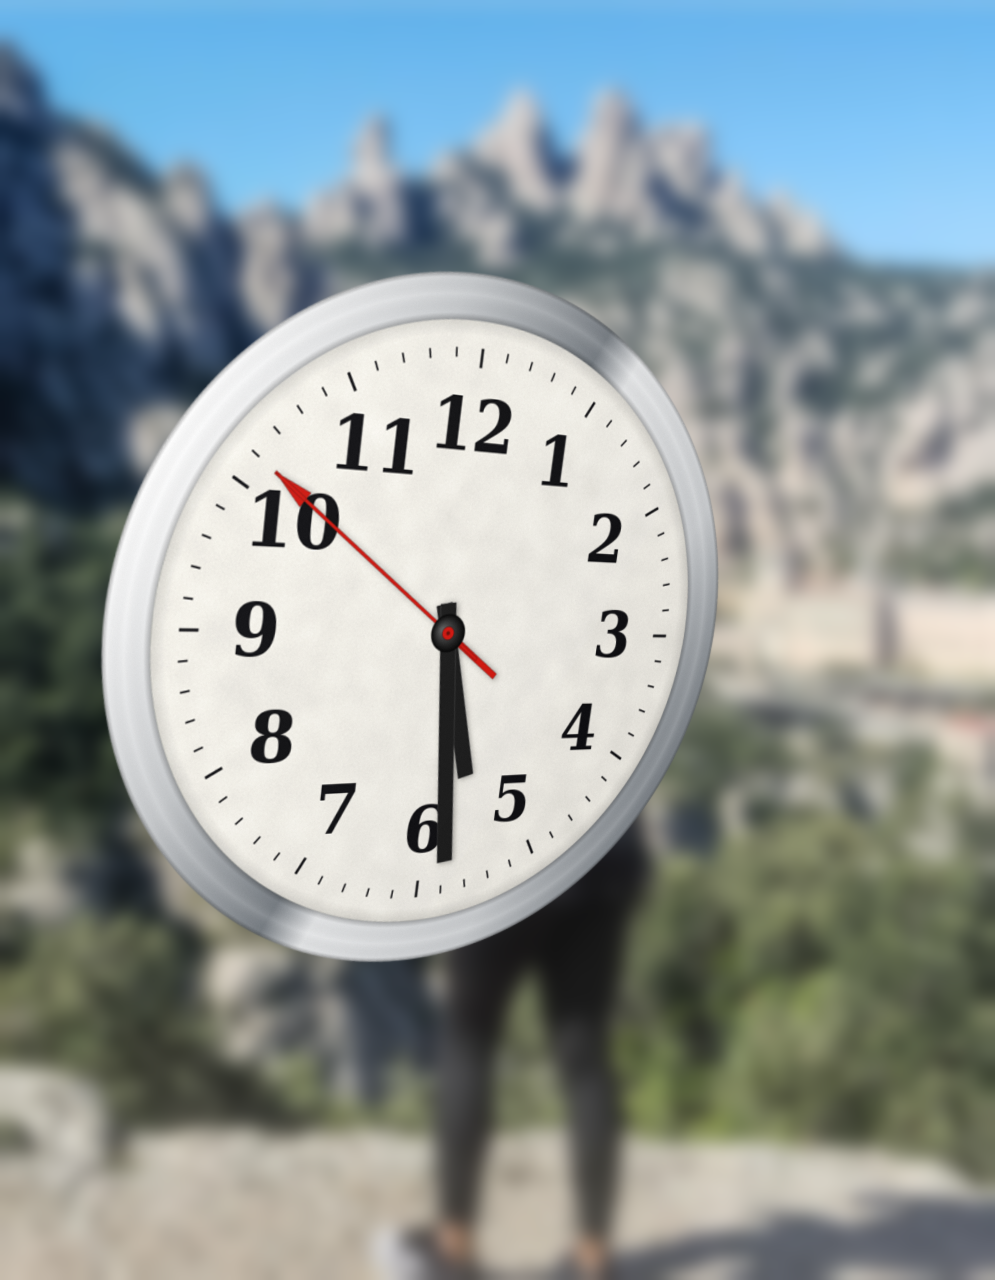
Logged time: 5.28.51
